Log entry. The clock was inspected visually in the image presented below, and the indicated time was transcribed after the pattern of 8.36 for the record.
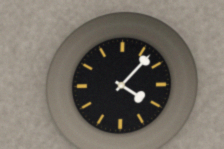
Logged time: 4.07
